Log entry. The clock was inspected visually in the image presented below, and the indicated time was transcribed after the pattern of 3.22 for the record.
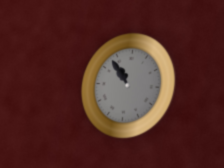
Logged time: 10.53
